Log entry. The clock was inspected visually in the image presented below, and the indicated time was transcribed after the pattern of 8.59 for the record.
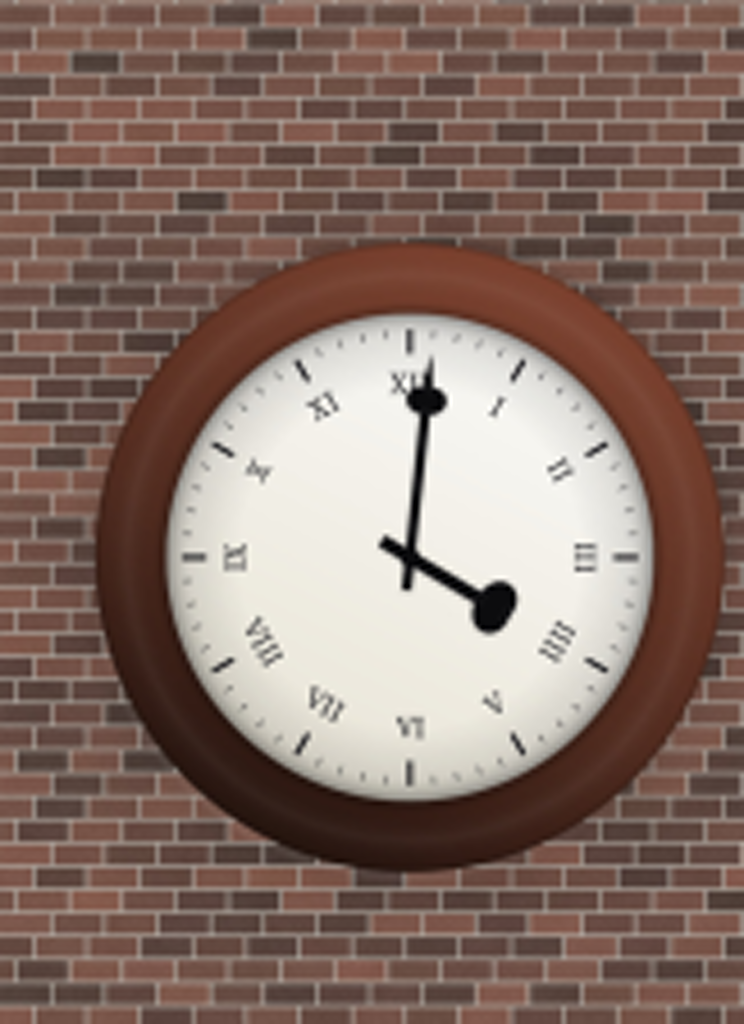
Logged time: 4.01
